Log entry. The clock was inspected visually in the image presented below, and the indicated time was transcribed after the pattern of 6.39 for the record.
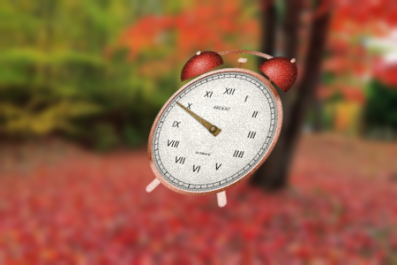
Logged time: 9.49
